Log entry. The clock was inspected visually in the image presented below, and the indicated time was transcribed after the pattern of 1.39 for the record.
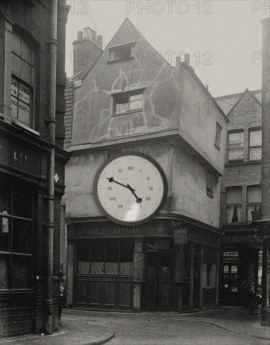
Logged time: 4.49
